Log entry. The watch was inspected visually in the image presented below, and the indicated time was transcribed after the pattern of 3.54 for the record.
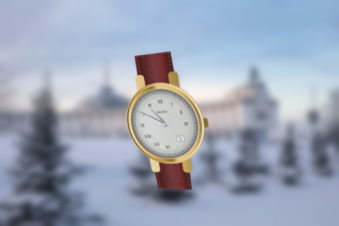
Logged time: 10.50
